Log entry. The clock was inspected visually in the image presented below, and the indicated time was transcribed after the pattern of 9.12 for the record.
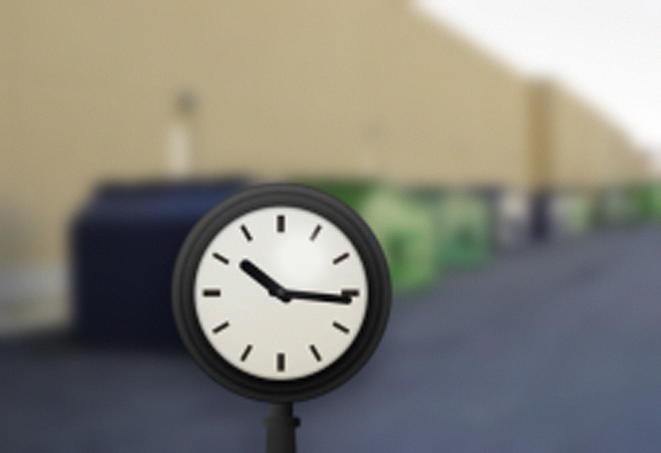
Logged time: 10.16
